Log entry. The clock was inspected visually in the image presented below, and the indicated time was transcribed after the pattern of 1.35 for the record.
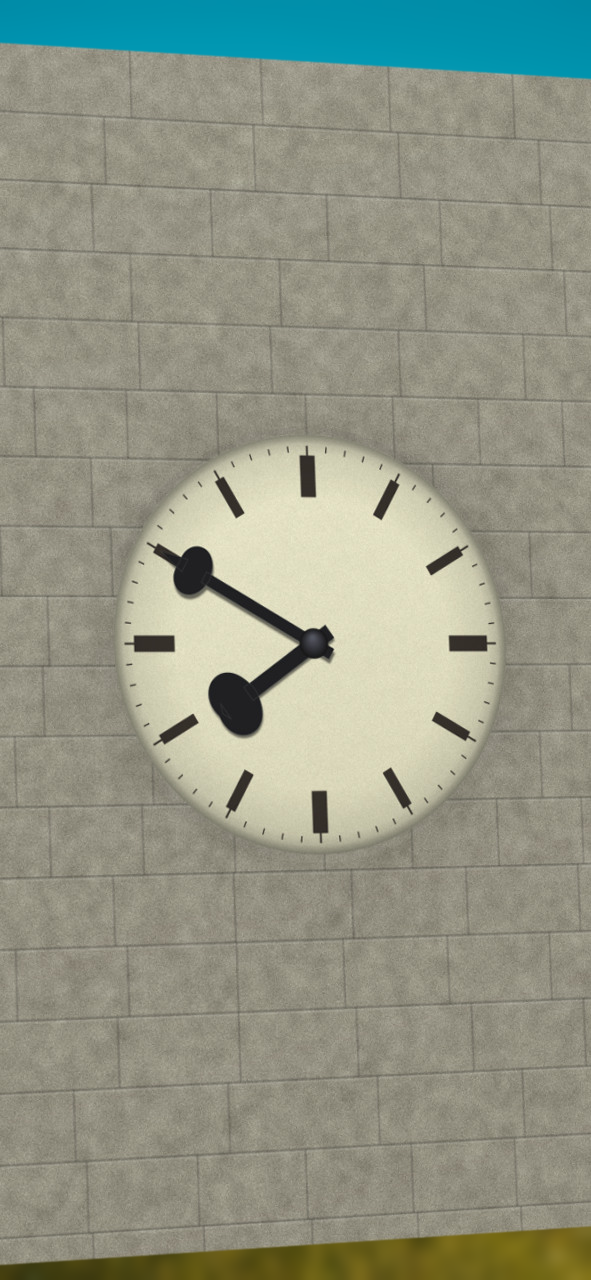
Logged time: 7.50
